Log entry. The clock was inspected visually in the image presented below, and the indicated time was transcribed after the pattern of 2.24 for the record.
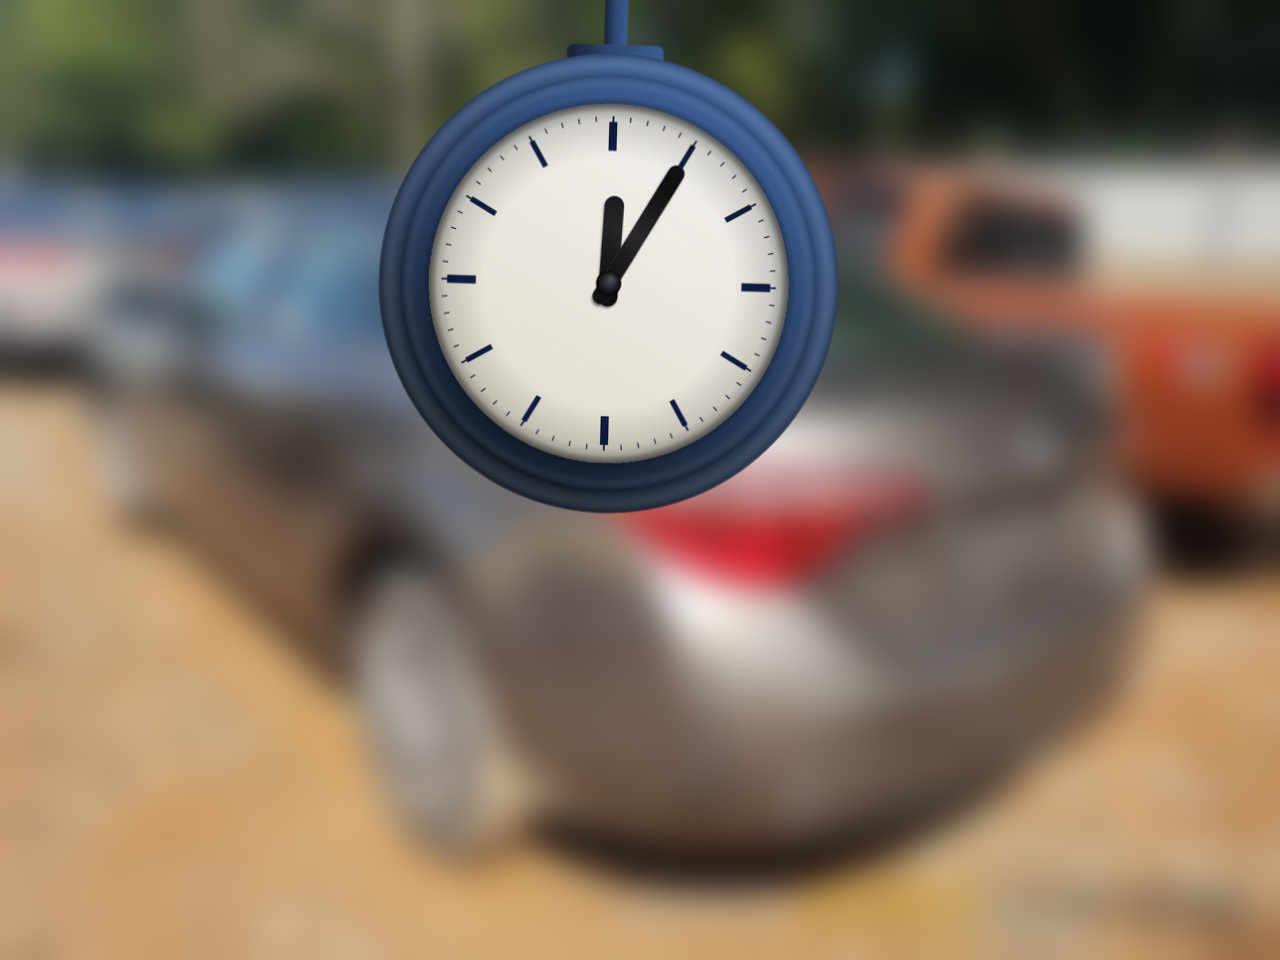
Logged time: 12.05
